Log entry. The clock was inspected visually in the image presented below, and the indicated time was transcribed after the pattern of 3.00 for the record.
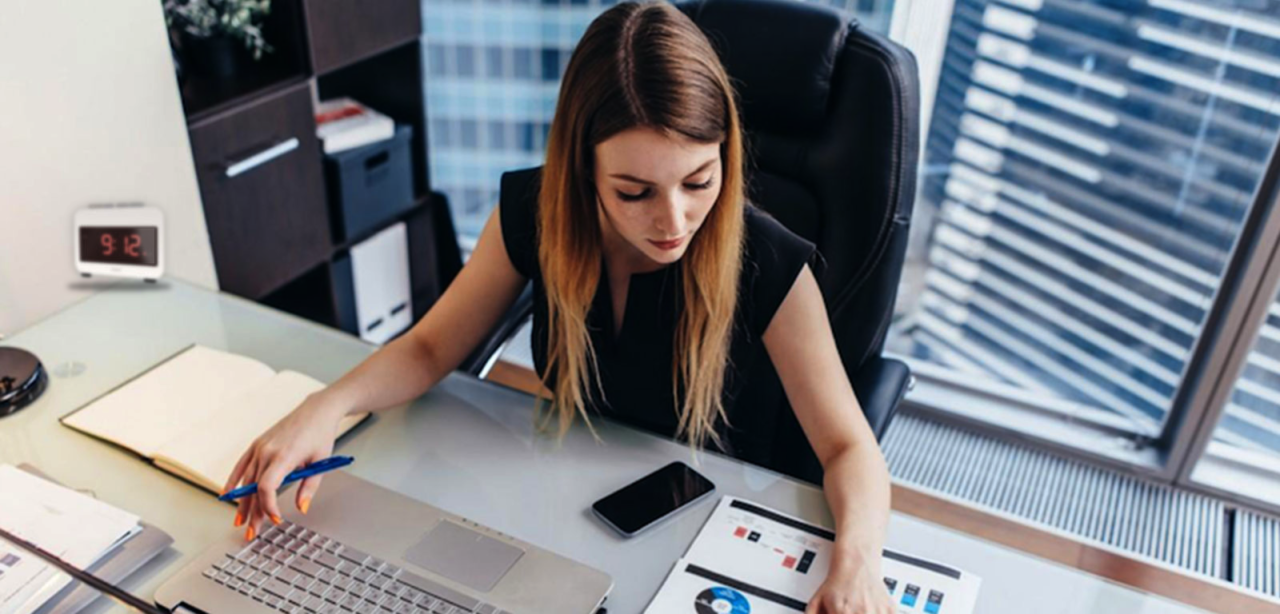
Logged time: 9.12
